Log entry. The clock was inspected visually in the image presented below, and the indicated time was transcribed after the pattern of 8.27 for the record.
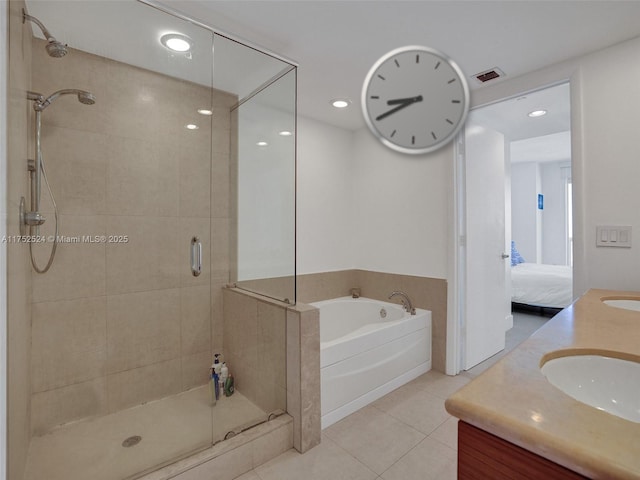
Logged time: 8.40
